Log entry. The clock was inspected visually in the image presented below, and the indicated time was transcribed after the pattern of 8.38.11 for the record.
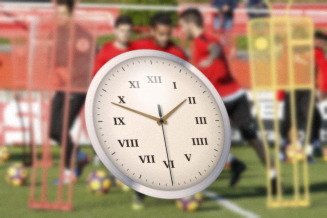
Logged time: 1.48.30
